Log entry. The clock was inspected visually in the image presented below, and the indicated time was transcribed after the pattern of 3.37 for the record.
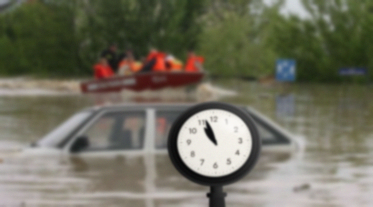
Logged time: 10.57
